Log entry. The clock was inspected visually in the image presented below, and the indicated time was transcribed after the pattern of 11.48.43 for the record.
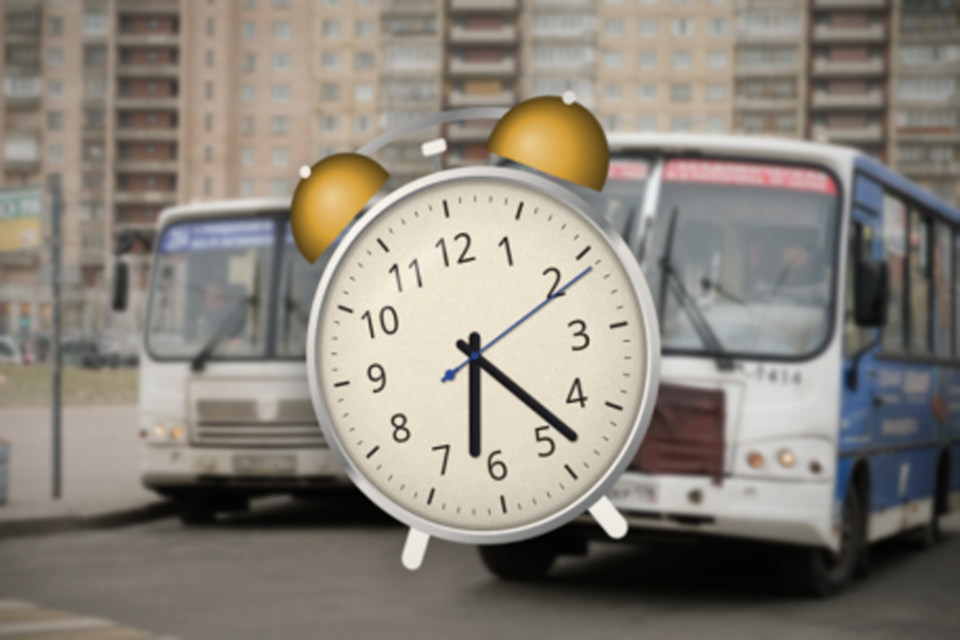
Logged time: 6.23.11
